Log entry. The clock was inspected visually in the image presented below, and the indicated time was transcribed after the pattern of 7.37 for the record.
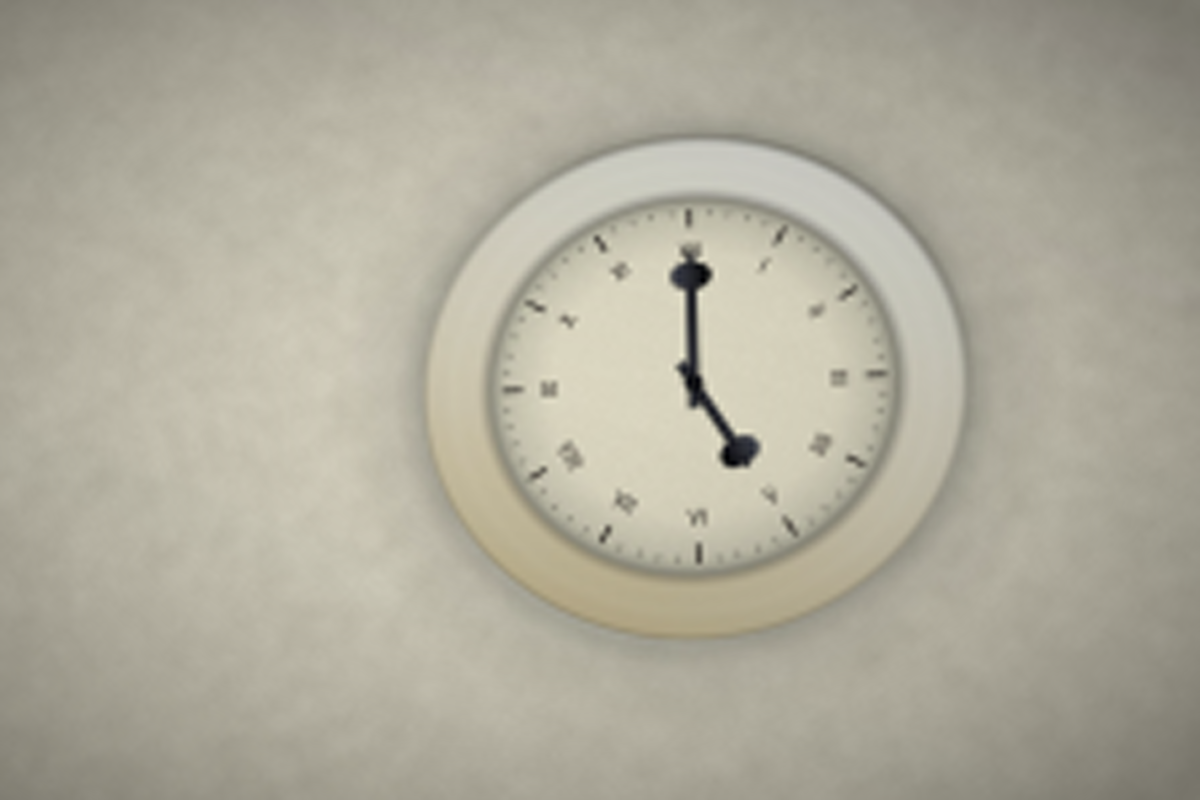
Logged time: 5.00
